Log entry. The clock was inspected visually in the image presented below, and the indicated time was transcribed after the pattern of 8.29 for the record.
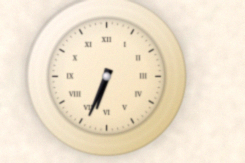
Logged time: 6.34
